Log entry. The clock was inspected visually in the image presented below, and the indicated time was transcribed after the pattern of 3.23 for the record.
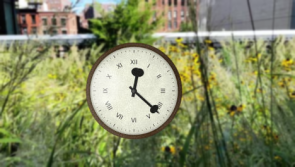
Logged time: 12.22
